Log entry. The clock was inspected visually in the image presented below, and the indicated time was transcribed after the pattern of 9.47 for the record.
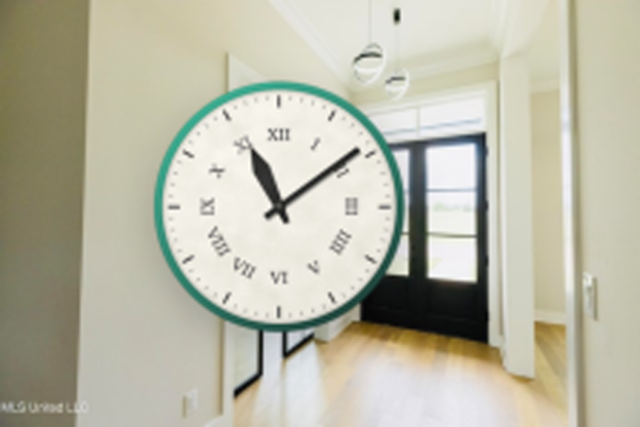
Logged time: 11.09
